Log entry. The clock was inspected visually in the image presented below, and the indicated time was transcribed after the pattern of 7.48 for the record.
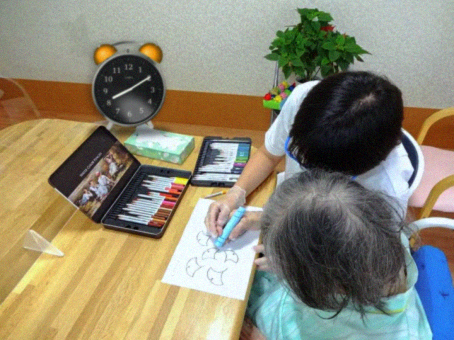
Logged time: 8.10
